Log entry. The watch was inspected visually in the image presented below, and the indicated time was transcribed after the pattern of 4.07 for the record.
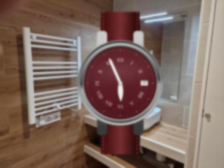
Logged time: 5.56
